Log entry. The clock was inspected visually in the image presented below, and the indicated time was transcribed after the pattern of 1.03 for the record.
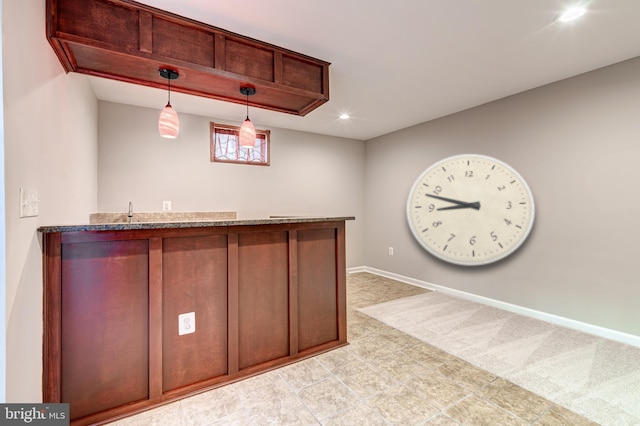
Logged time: 8.48
